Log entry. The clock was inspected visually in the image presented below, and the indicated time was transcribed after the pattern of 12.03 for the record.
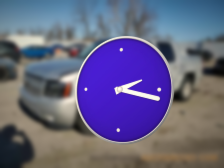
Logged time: 2.17
